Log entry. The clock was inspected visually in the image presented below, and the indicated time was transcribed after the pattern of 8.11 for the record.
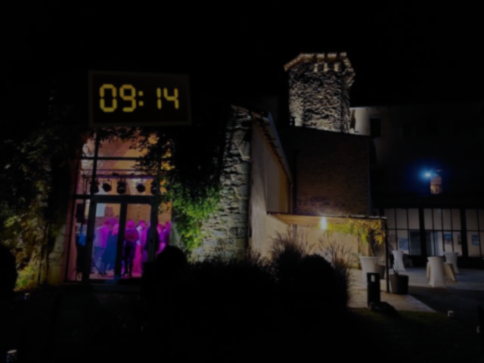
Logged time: 9.14
